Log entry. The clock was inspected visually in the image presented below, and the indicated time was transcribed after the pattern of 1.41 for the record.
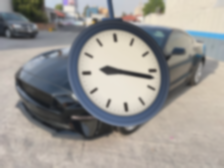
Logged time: 9.17
